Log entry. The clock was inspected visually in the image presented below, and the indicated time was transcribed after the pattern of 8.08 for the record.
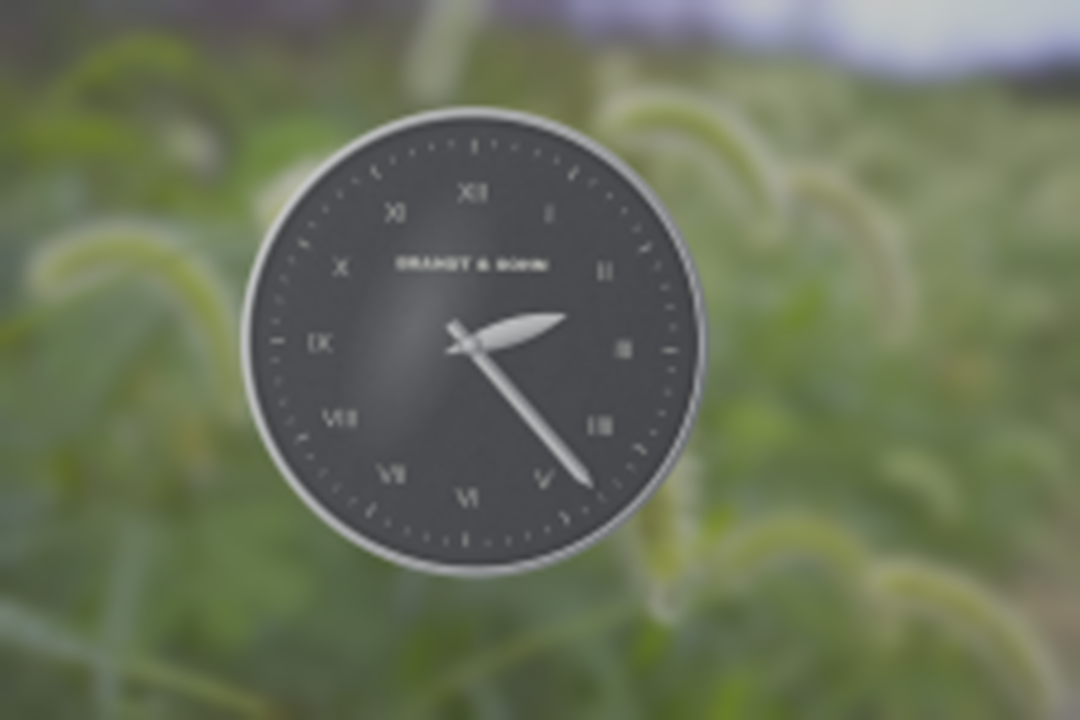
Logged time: 2.23
